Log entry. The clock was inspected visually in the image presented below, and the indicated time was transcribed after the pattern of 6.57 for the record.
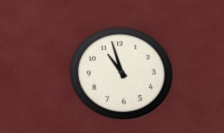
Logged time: 10.58
